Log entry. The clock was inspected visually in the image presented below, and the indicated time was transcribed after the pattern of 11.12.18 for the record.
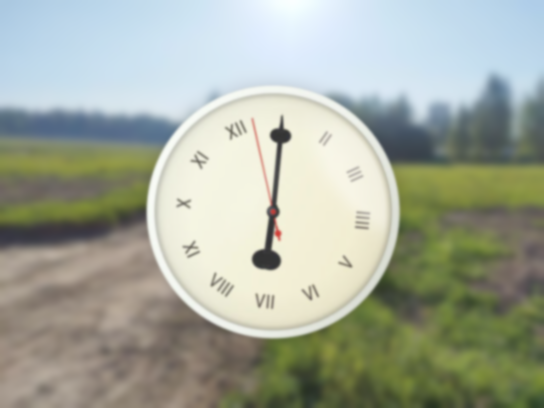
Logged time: 7.05.02
